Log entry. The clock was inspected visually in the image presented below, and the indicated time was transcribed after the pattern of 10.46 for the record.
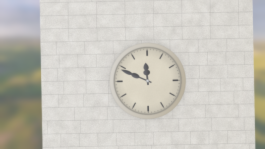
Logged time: 11.49
